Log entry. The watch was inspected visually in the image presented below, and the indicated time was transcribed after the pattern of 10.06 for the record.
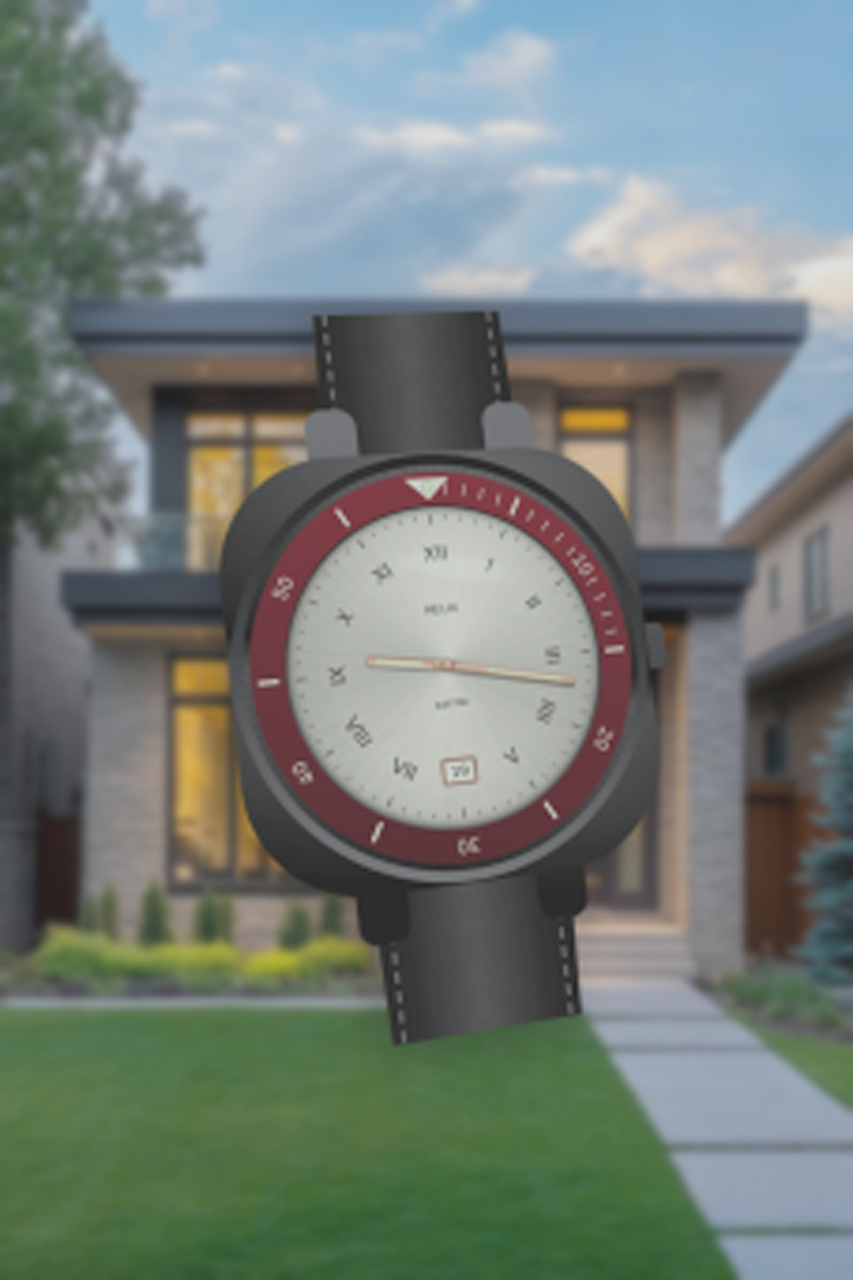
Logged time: 9.17
